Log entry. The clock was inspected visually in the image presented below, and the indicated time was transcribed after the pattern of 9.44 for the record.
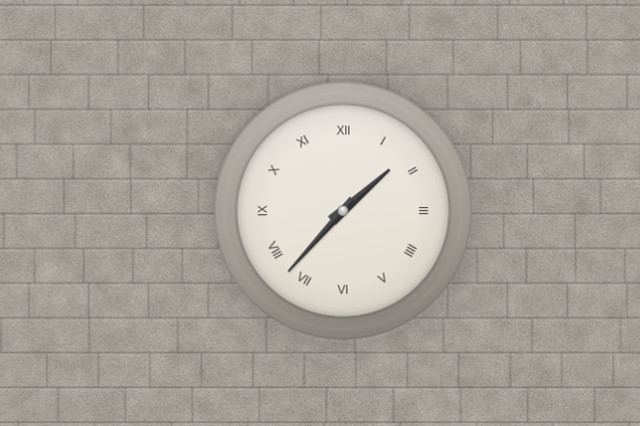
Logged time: 1.37
